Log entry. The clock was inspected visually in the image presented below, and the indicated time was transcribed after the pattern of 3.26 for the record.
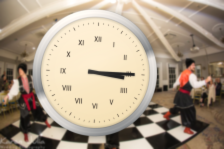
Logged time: 3.15
